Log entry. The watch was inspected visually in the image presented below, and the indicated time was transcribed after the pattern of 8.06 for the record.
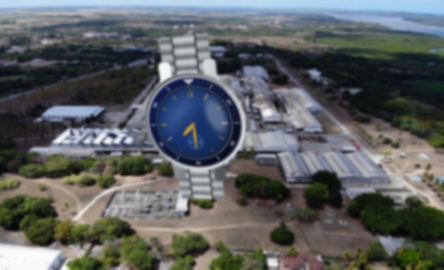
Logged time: 7.30
